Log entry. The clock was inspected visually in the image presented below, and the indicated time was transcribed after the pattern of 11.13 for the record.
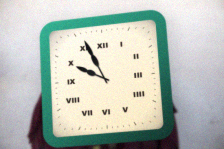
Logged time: 9.56
